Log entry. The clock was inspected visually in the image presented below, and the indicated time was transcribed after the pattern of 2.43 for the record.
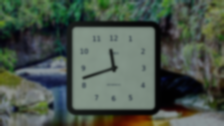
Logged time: 11.42
